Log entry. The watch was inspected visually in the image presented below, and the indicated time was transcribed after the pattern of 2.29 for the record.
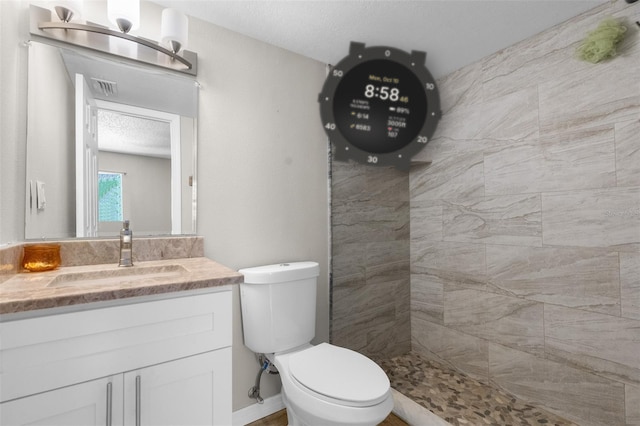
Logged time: 8.58
